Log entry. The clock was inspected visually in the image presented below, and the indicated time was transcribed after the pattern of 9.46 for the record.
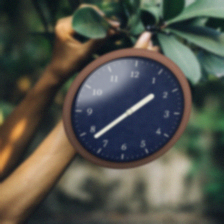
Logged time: 1.38
